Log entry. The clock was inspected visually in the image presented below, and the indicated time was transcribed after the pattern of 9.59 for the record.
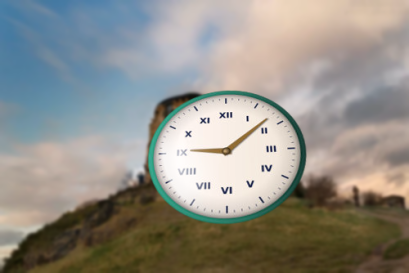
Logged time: 9.08
